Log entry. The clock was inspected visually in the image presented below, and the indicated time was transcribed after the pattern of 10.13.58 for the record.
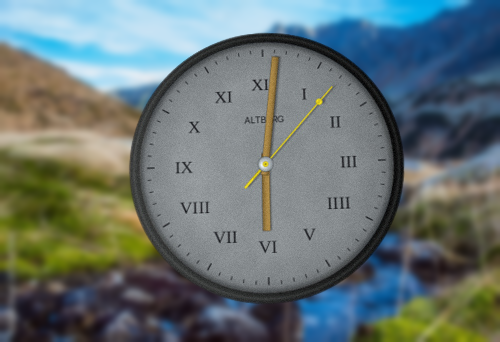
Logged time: 6.01.07
